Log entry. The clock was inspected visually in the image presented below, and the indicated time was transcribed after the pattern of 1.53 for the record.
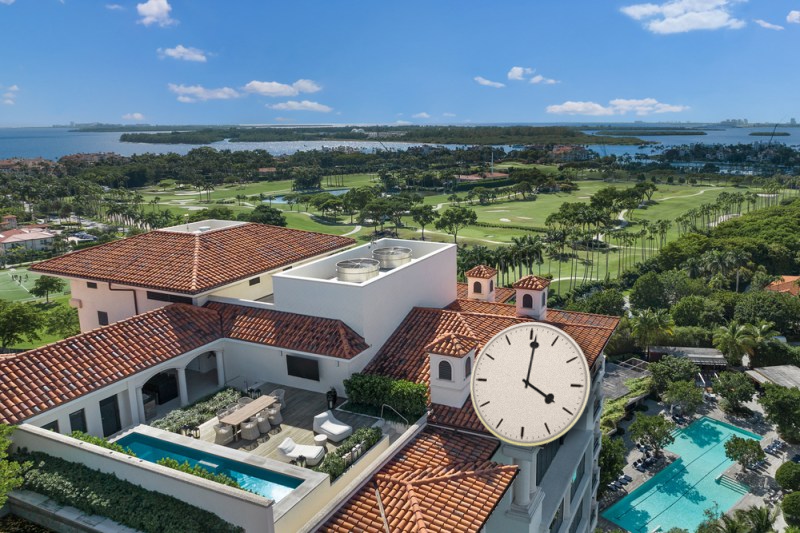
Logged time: 4.01
